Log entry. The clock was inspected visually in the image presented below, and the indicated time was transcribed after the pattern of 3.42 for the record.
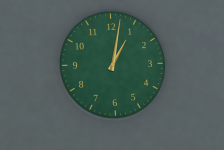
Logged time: 1.02
